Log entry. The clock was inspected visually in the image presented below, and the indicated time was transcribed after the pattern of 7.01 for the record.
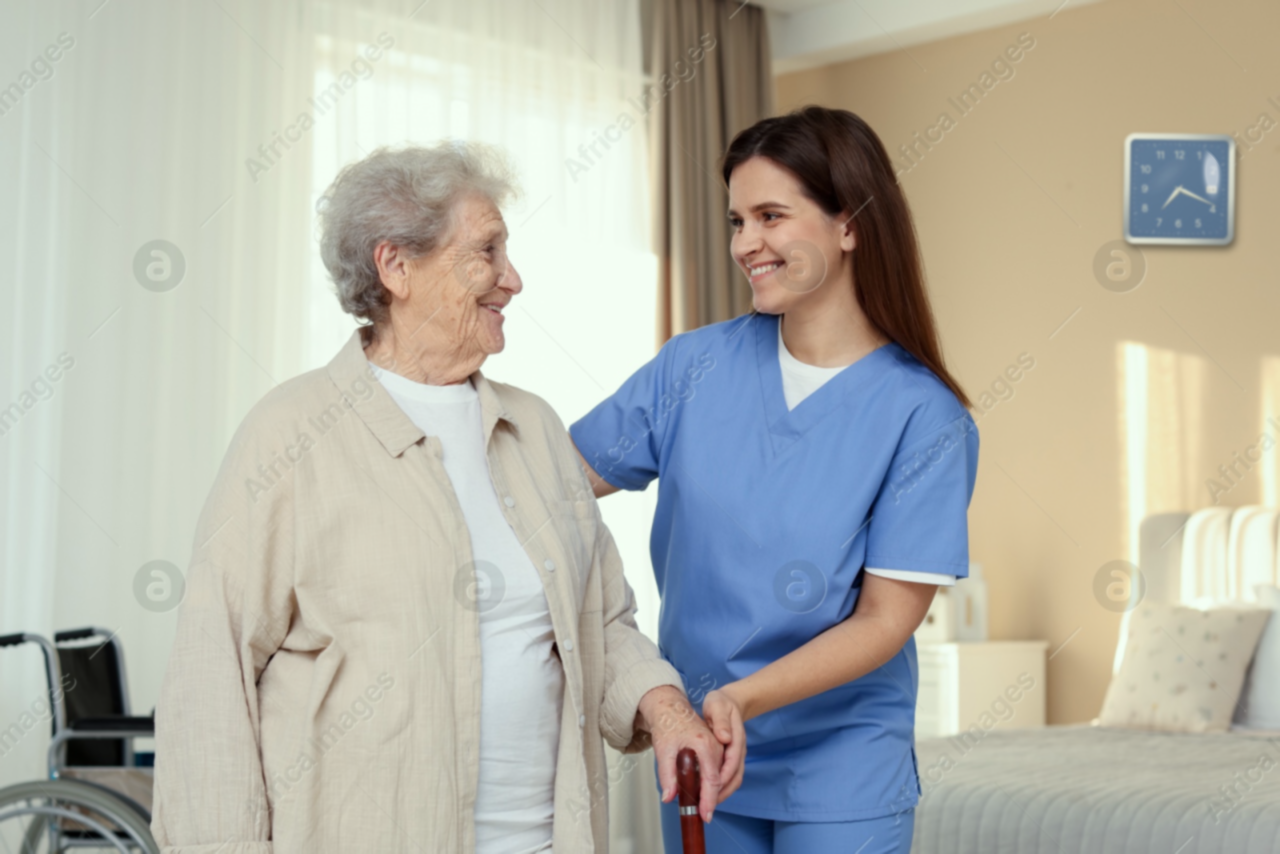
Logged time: 7.19
